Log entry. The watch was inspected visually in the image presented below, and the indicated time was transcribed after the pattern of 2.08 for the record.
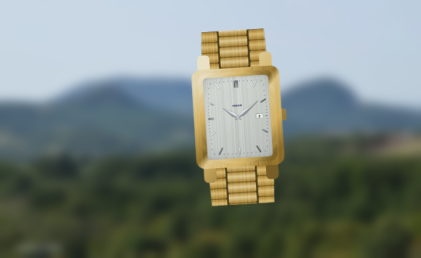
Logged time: 10.09
